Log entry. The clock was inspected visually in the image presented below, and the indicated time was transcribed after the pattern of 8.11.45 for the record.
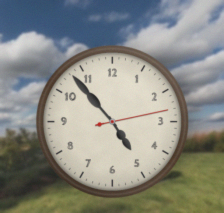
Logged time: 4.53.13
